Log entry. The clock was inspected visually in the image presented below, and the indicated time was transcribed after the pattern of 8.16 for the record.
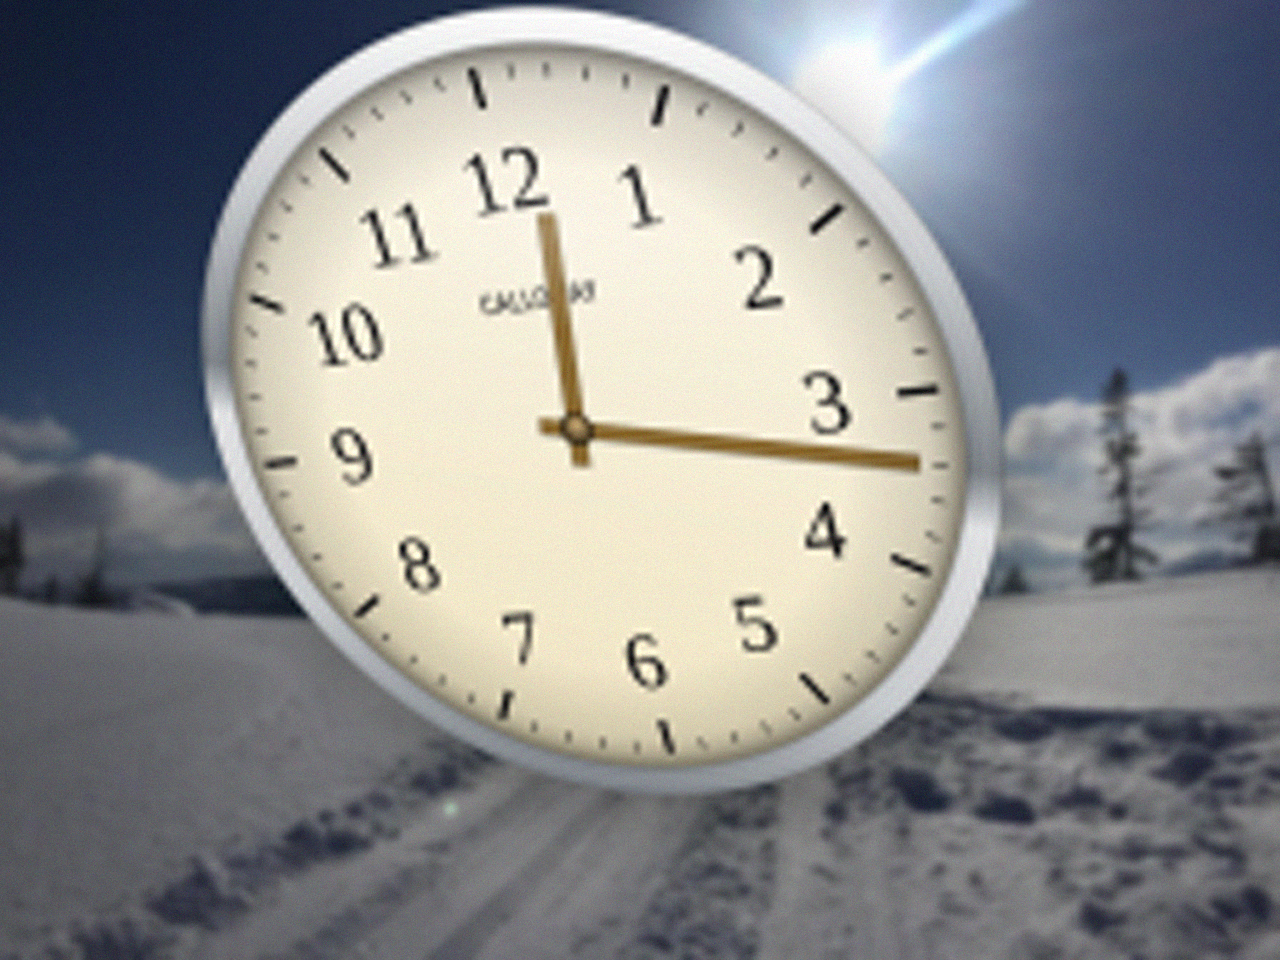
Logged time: 12.17
